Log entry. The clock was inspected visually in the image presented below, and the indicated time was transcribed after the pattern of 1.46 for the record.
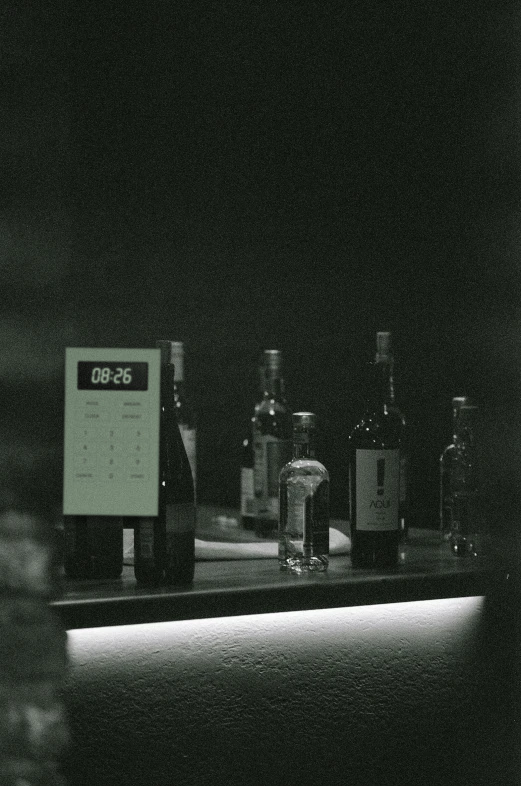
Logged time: 8.26
